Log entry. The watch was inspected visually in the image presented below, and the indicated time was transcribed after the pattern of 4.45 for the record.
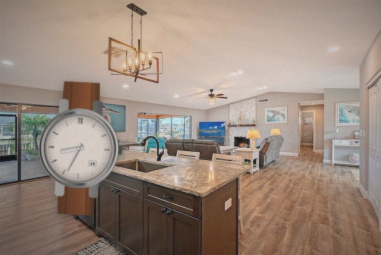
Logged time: 8.34
